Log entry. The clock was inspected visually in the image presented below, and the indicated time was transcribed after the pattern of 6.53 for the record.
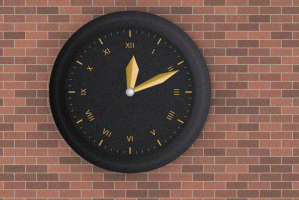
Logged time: 12.11
